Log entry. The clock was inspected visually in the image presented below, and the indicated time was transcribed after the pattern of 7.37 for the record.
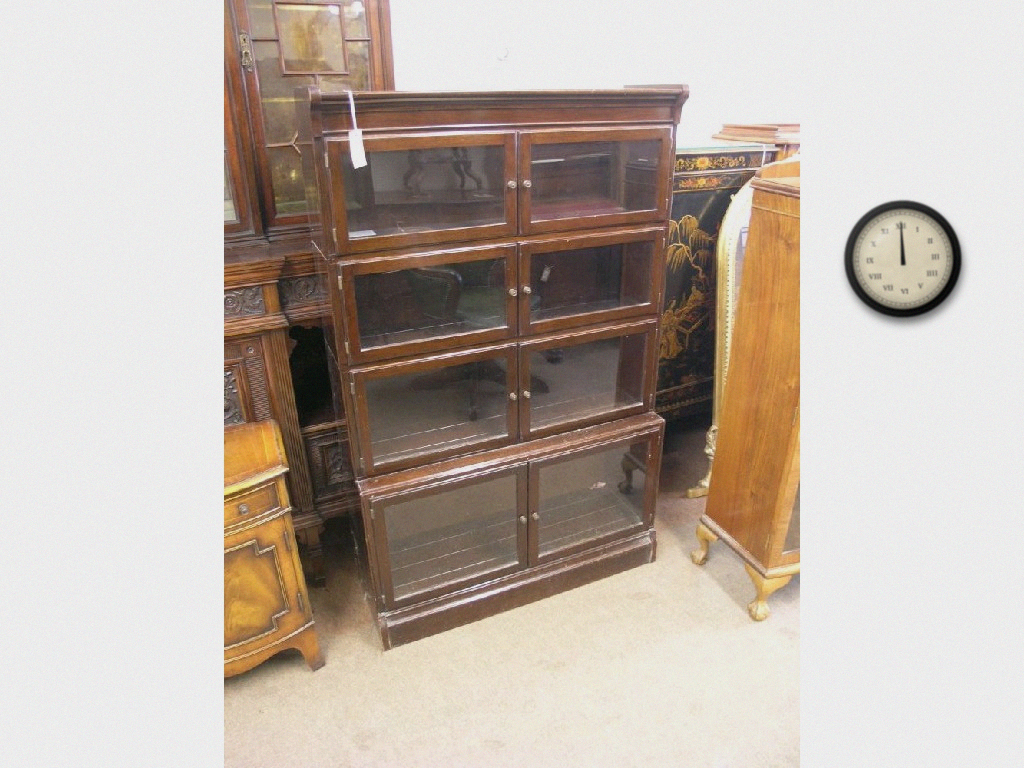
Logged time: 12.00
